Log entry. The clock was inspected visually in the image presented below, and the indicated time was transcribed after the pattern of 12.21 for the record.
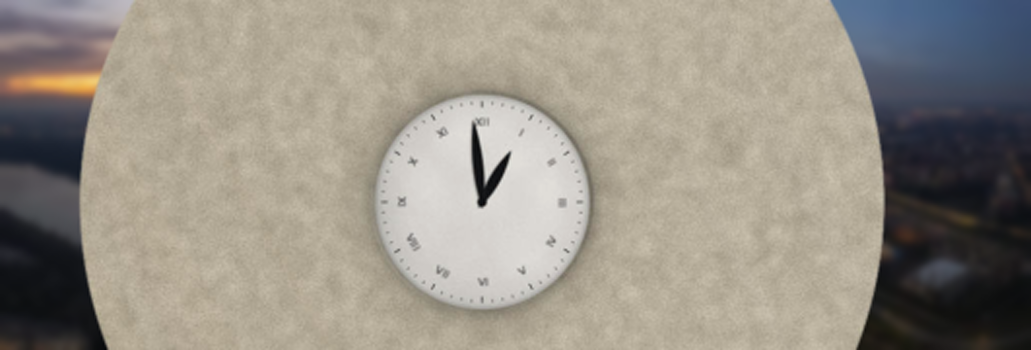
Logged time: 12.59
